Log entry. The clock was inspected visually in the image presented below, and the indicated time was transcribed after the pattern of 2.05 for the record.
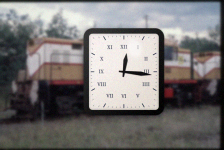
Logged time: 12.16
